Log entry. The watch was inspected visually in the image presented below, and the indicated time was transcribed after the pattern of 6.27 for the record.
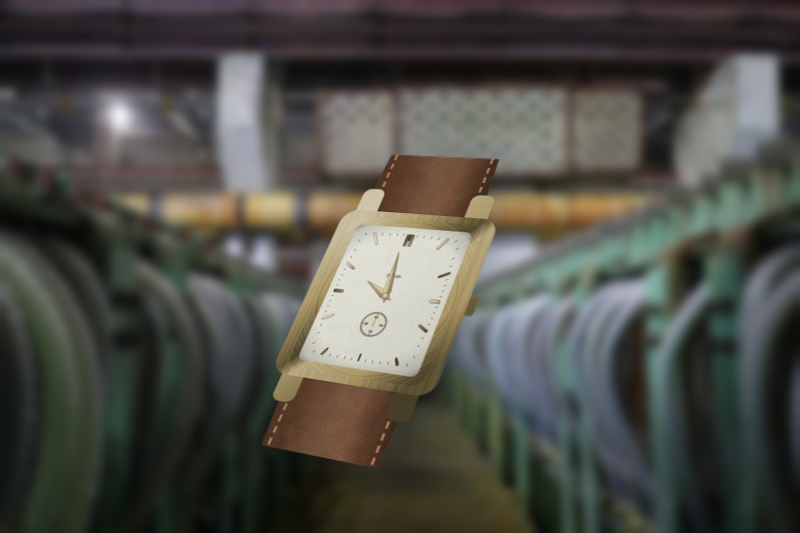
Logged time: 9.59
